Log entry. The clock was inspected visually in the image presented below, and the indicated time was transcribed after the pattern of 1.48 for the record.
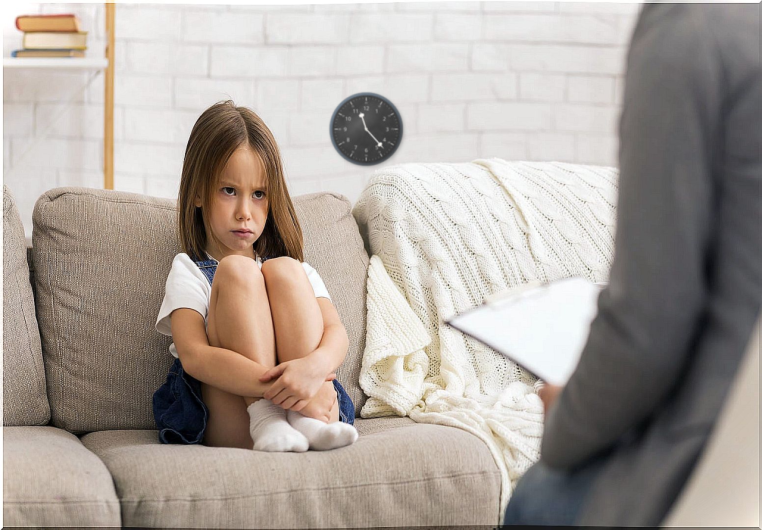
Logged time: 11.23
